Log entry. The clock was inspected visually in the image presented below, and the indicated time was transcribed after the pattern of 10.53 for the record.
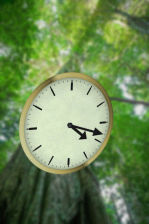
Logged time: 4.18
